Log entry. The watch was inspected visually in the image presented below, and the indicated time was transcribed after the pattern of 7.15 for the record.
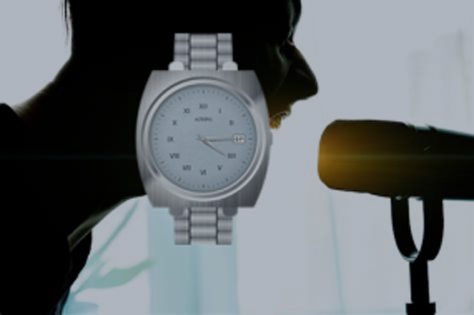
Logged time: 4.15
